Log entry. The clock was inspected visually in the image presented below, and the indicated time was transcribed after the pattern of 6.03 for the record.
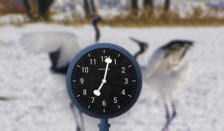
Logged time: 7.02
